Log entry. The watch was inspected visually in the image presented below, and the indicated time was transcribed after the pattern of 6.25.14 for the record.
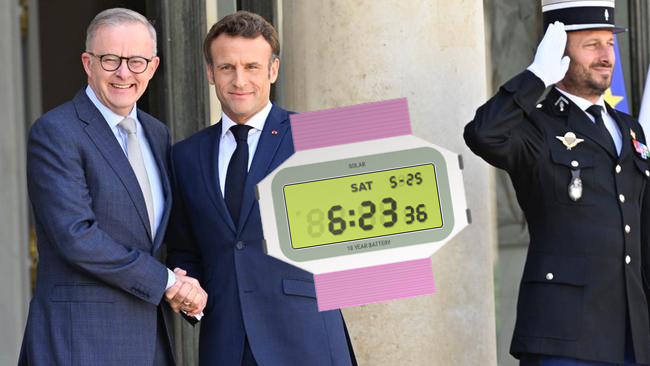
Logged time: 6.23.36
